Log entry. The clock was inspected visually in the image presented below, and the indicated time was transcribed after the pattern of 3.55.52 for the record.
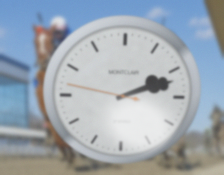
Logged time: 2.11.47
